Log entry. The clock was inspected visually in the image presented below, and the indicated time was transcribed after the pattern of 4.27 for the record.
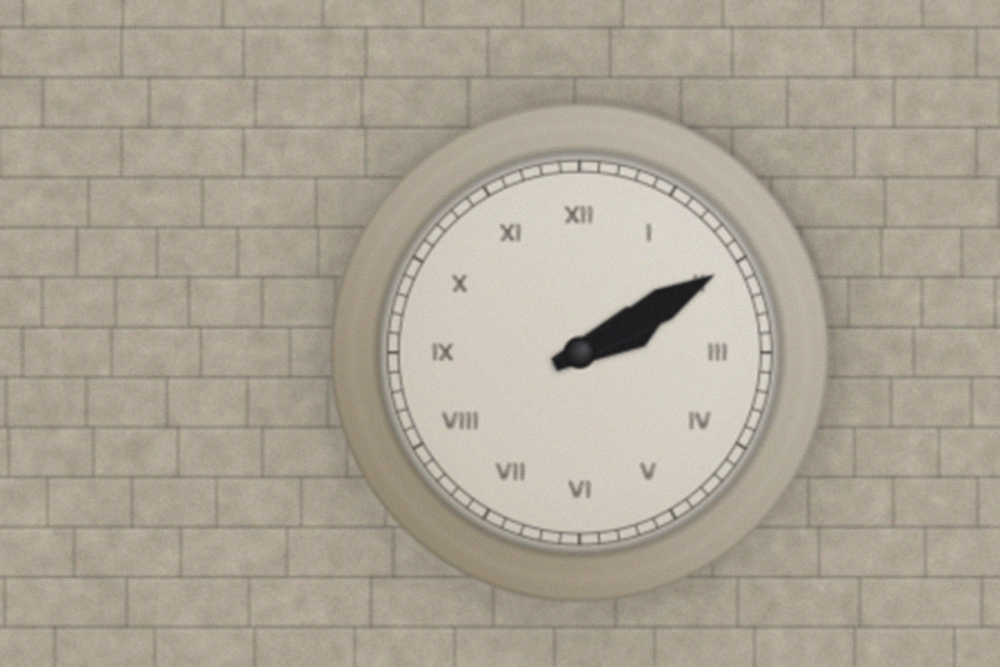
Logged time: 2.10
